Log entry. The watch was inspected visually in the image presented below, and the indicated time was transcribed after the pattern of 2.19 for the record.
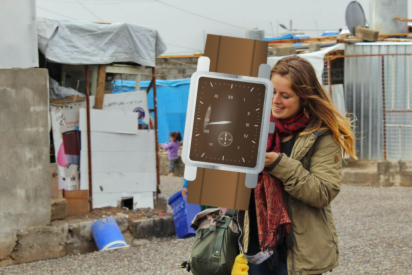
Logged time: 8.43
